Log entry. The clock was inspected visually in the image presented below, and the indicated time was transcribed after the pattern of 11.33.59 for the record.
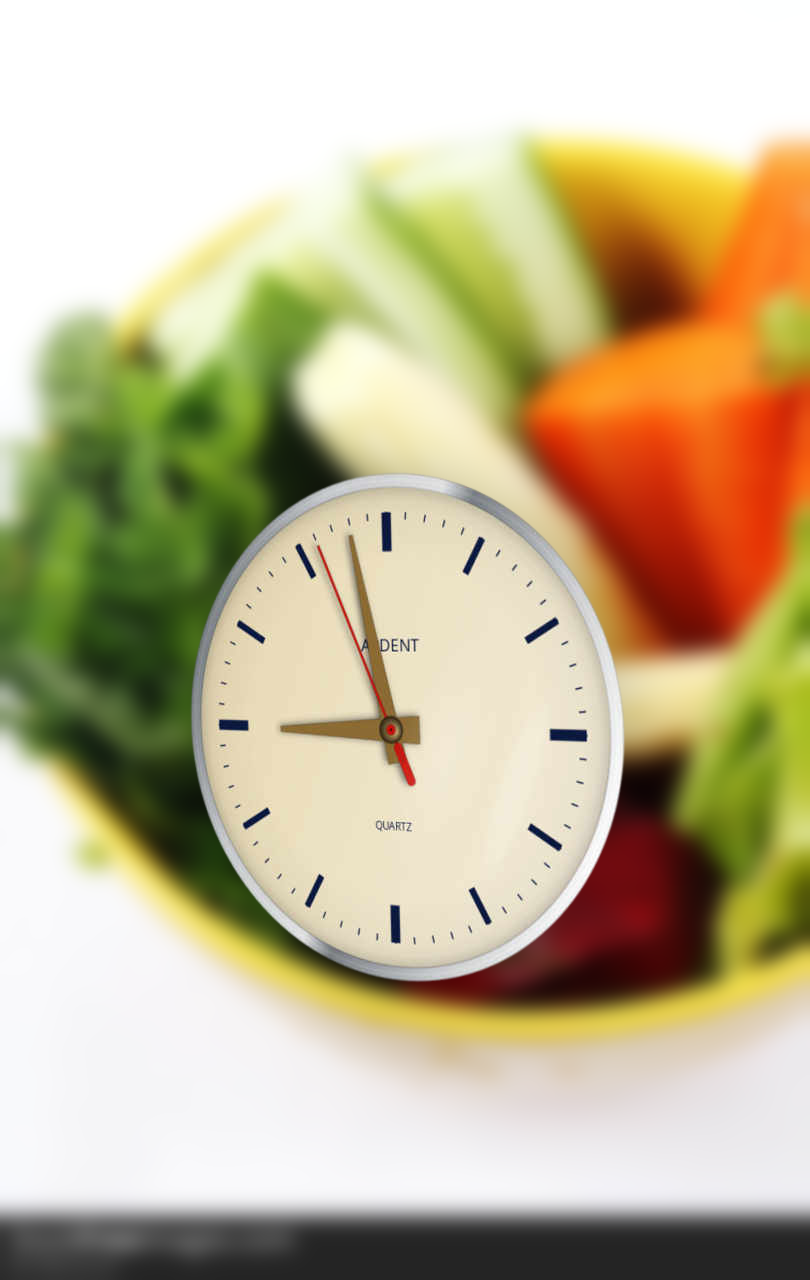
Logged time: 8.57.56
